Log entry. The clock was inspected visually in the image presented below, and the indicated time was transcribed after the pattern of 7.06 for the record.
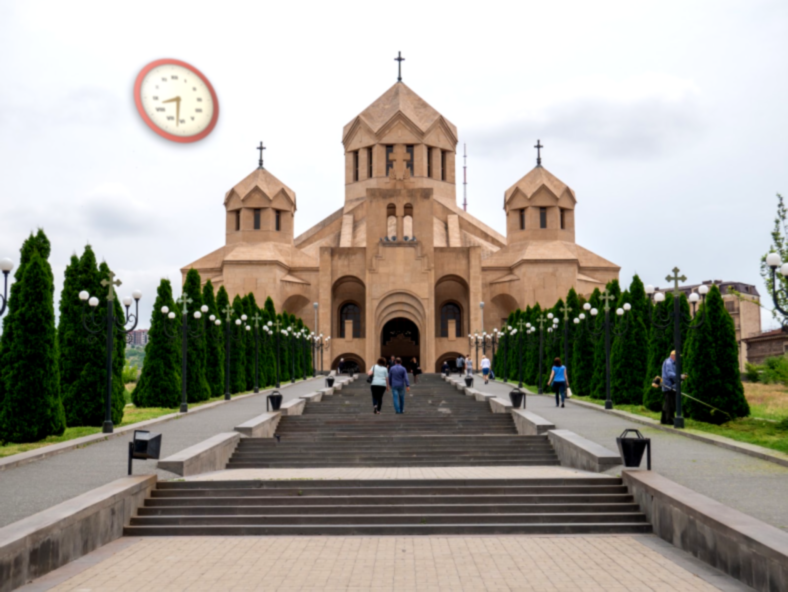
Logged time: 8.32
